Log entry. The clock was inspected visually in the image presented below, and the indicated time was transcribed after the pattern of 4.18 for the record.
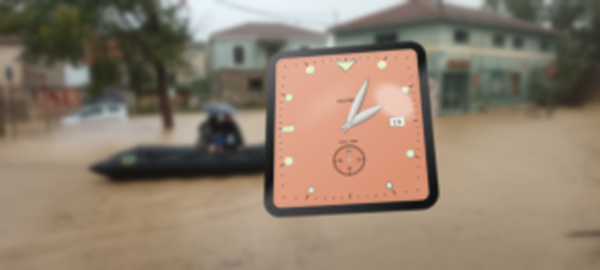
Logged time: 2.04
